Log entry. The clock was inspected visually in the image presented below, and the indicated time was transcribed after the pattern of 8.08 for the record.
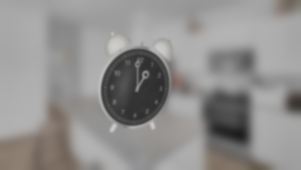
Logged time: 12.59
